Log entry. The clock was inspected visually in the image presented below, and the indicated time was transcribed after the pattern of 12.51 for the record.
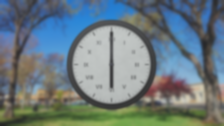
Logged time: 6.00
